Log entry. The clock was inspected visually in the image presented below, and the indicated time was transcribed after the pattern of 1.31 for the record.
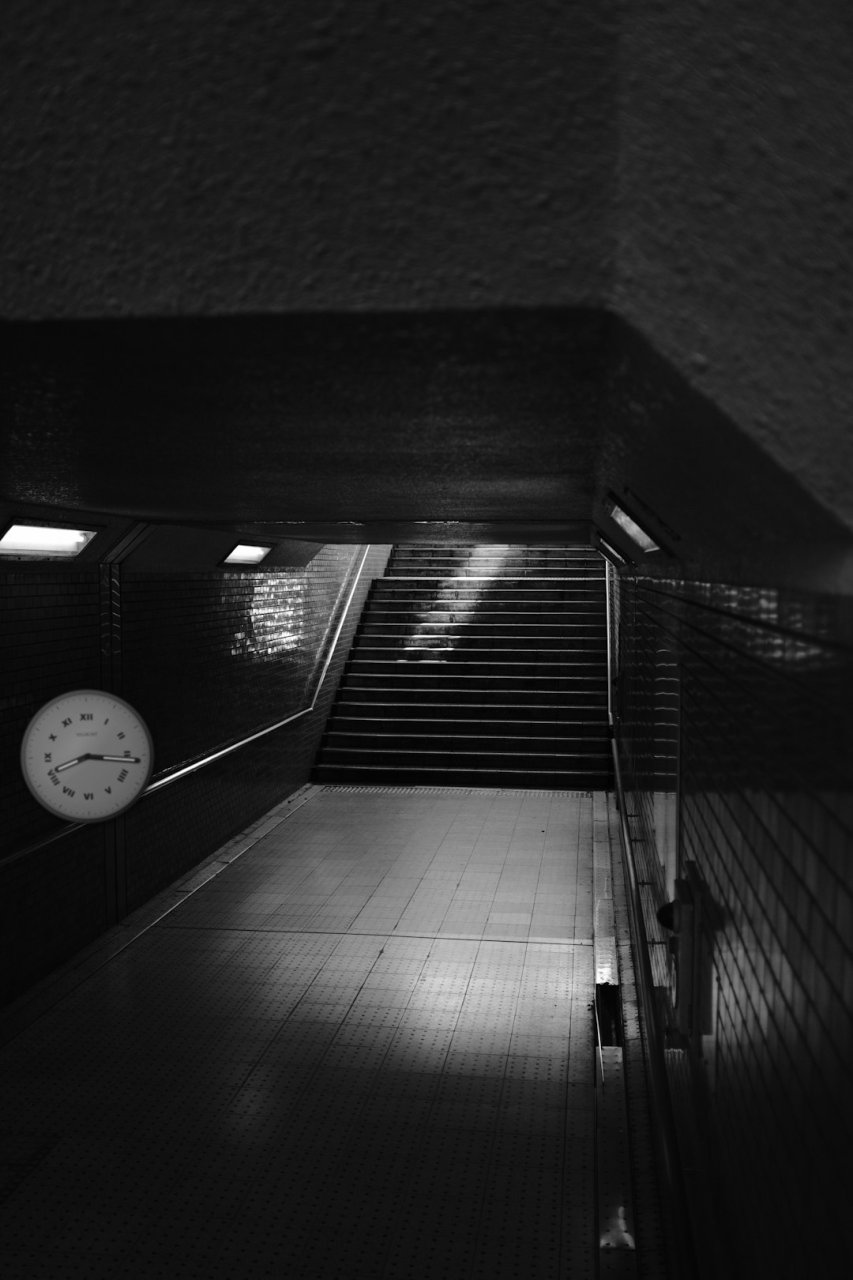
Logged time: 8.16
